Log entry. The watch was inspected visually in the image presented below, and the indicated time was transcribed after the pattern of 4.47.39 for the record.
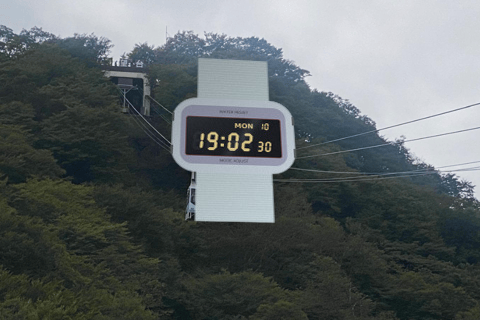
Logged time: 19.02.30
